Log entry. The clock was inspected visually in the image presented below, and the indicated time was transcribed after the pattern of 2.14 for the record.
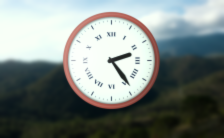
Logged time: 2.24
